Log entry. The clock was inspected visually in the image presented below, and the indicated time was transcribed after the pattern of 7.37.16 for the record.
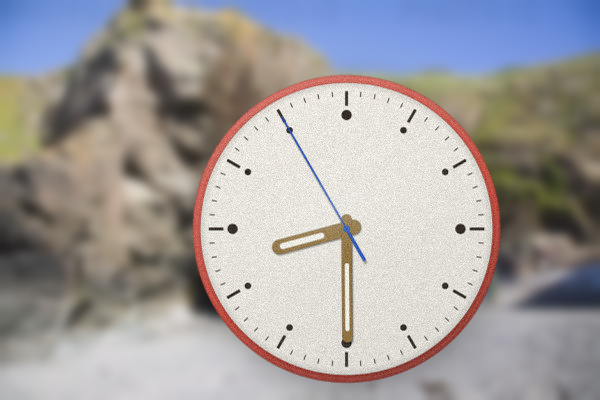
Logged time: 8.29.55
